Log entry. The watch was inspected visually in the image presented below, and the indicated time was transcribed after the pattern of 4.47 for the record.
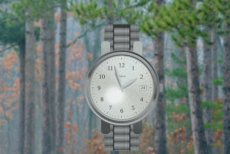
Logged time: 1.57
